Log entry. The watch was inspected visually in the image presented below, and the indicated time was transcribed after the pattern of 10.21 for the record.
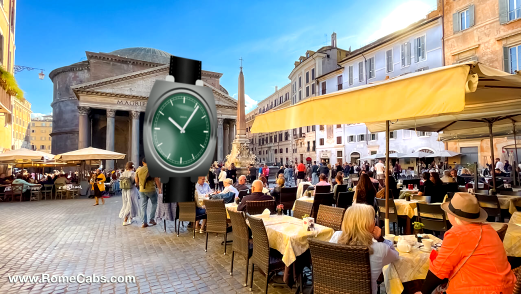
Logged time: 10.06
